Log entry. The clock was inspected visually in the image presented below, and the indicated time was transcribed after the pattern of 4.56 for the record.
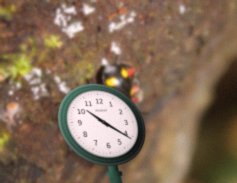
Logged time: 10.21
